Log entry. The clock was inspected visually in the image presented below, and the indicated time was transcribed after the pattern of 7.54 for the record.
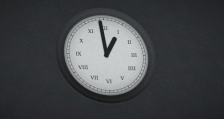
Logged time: 12.59
